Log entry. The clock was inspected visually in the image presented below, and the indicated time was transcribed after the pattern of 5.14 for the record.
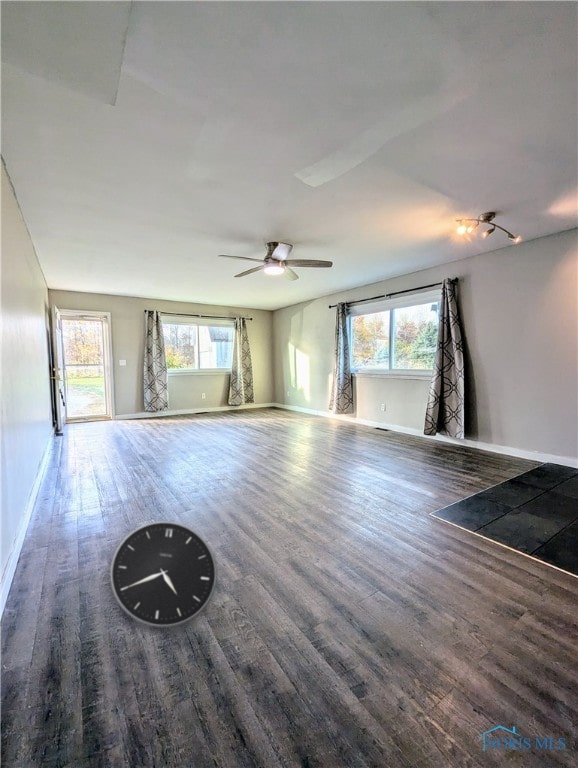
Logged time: 4.40
